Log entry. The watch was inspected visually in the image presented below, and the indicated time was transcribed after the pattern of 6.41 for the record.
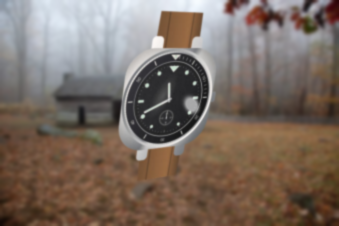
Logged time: 11.41
